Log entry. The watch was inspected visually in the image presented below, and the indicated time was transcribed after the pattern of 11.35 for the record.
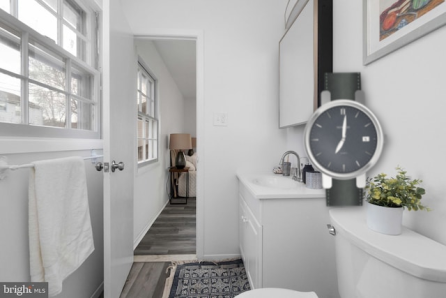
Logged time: 7.01
